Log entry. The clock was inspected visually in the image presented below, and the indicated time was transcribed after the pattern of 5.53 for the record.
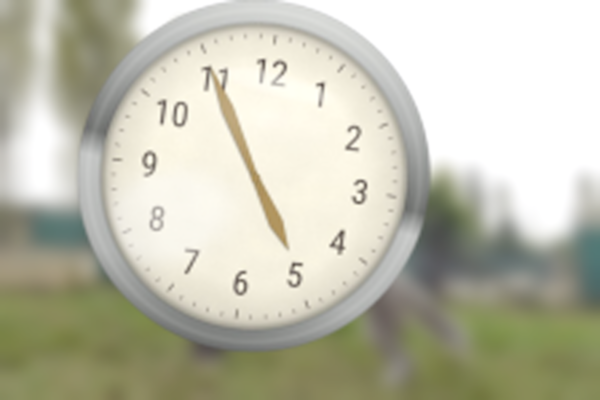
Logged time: 4.55
